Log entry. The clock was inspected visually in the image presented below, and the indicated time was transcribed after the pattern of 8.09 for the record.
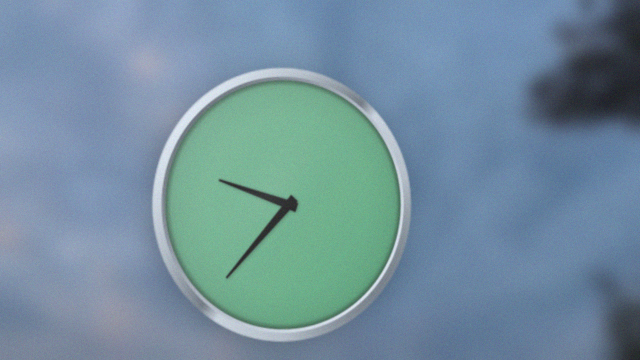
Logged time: 9.37
